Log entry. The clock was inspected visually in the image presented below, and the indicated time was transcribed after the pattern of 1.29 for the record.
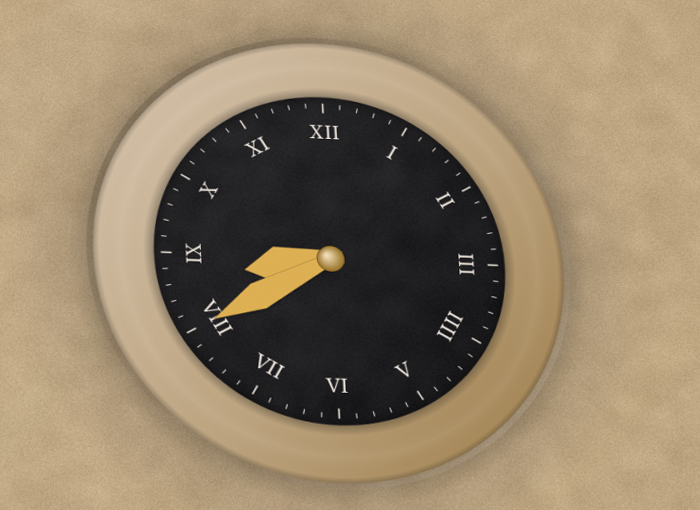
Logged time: 8.40
